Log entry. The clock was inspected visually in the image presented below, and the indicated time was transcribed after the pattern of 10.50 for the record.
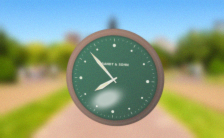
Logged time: 7.53
